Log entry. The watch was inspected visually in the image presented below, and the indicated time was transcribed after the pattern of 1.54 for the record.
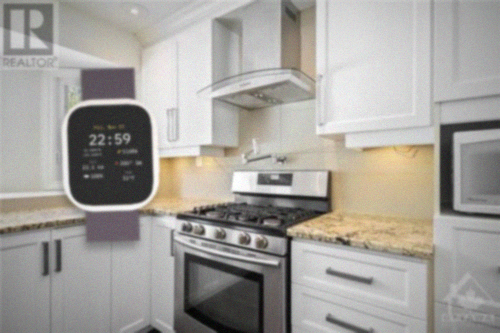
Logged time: 22.59
